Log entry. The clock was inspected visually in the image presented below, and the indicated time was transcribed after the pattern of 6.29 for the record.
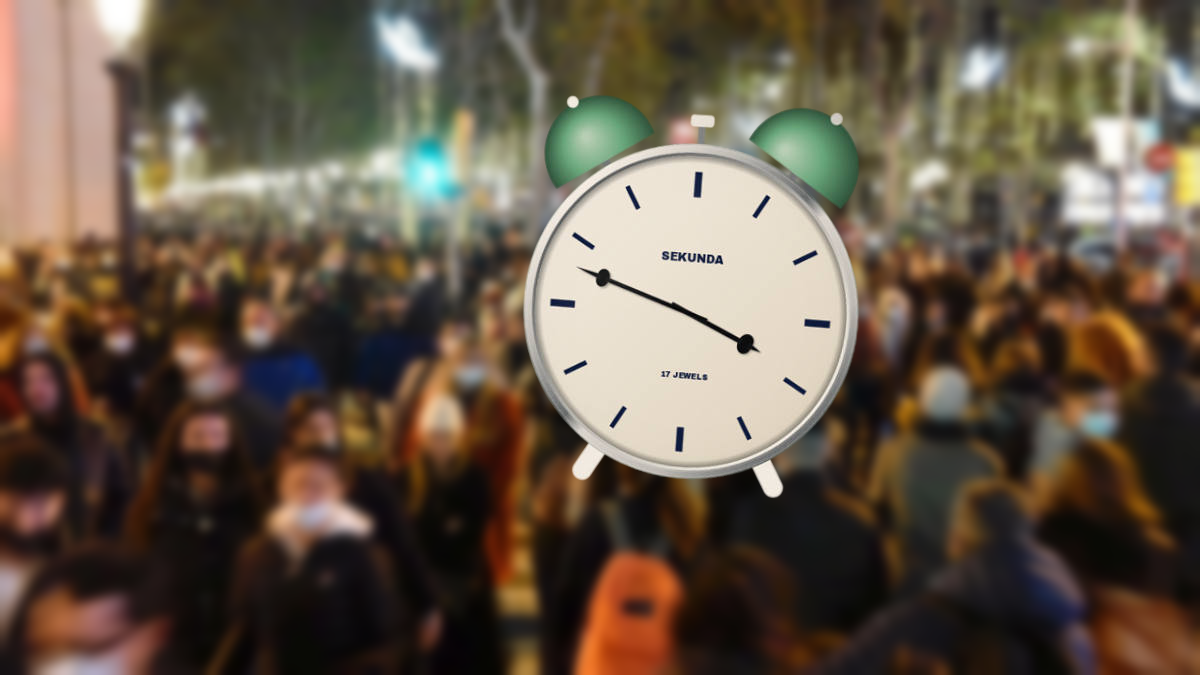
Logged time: 3.48
